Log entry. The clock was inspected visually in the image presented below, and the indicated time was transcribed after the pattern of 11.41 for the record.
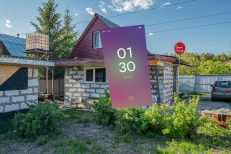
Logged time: 1.30
